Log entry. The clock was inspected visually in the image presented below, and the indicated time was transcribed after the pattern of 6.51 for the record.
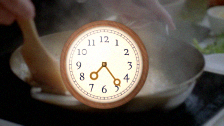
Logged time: 7.24
